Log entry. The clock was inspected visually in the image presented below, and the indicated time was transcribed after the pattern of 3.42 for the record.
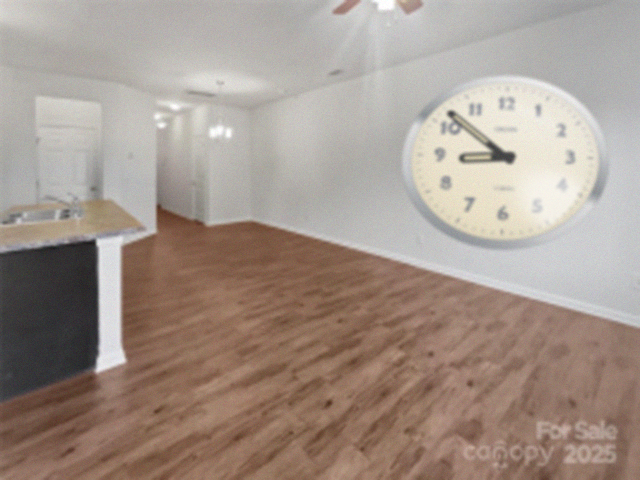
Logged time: 8.52
